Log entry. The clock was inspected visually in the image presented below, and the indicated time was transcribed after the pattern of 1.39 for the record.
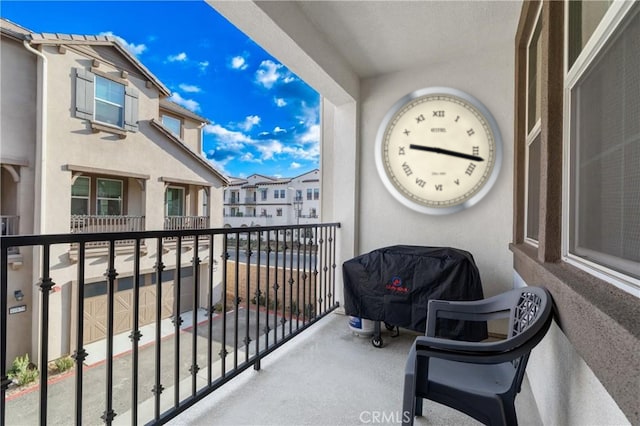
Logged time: 9.17
